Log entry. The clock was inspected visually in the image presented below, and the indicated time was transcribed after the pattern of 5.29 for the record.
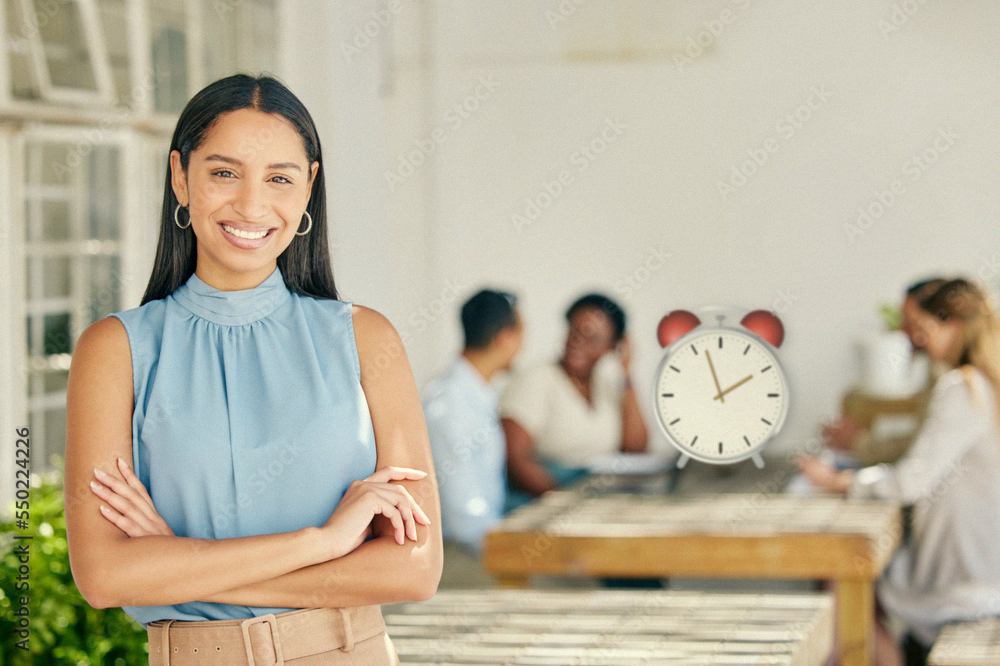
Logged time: 1.57
